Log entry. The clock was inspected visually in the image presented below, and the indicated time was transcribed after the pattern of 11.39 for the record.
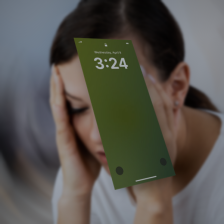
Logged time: 3.24
